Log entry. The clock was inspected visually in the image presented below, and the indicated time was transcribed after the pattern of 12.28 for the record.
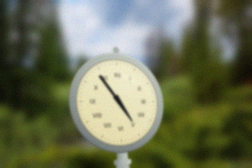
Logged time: 4.54
